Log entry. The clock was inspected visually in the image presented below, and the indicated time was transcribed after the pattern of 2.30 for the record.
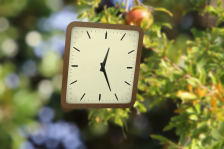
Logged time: 12.26
